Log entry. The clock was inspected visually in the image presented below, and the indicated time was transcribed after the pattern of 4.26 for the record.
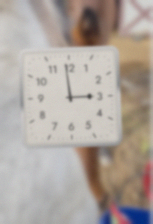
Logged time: 2.59
